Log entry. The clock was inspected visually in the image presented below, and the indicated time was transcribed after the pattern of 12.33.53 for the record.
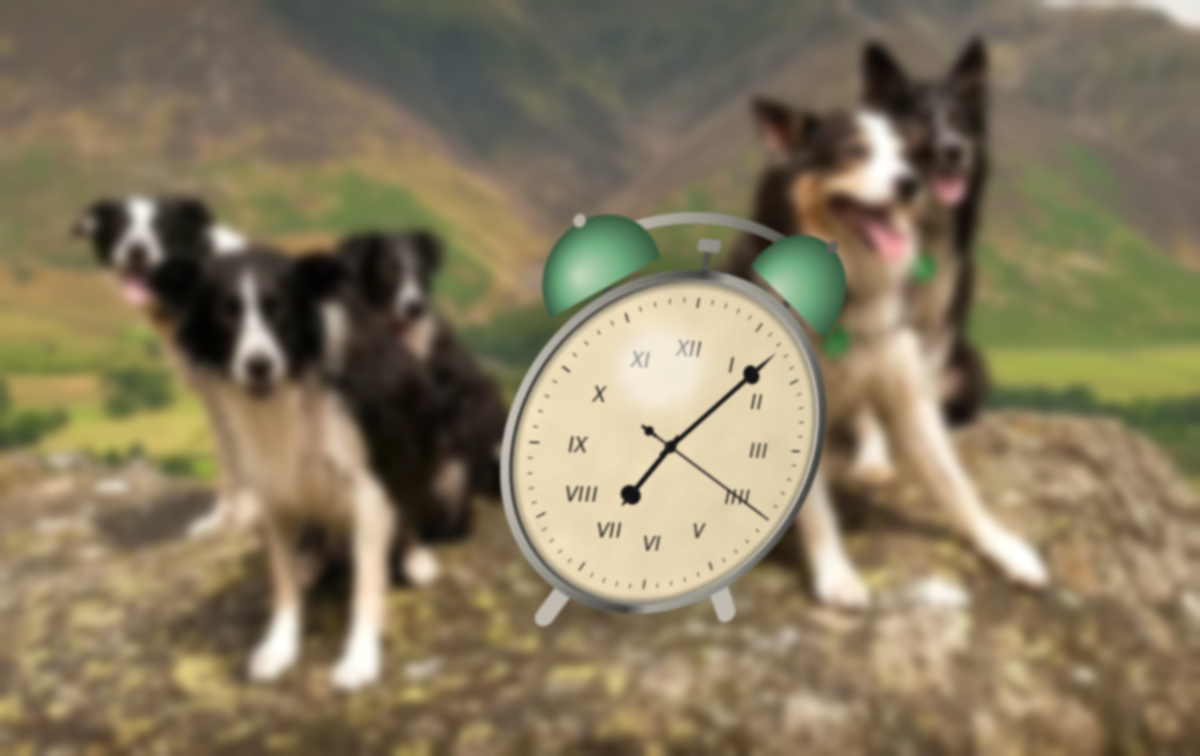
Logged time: 7.07.20
